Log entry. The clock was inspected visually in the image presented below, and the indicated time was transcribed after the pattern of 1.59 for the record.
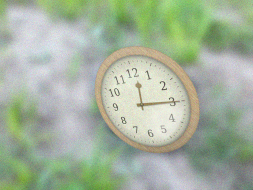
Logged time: 12.15
